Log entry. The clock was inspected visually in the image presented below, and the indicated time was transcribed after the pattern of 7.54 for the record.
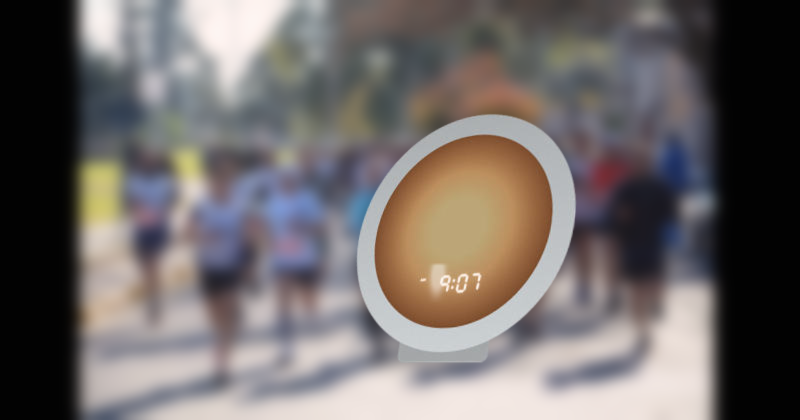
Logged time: 9.07
